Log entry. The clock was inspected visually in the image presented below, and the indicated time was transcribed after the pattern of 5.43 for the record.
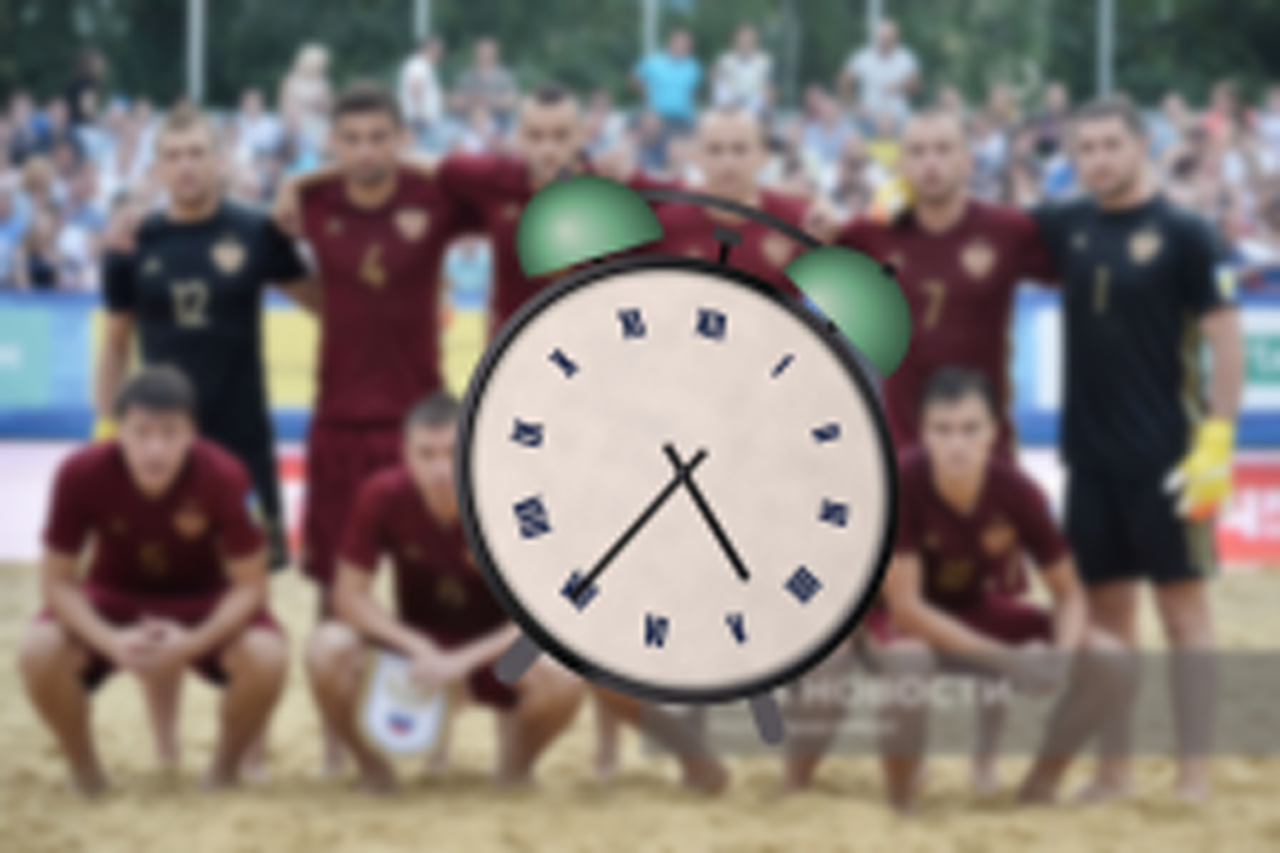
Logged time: 4.35
